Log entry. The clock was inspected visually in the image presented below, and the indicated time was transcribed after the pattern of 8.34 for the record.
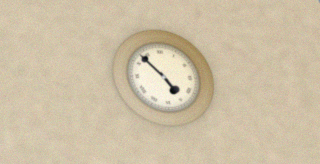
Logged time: 4.53
